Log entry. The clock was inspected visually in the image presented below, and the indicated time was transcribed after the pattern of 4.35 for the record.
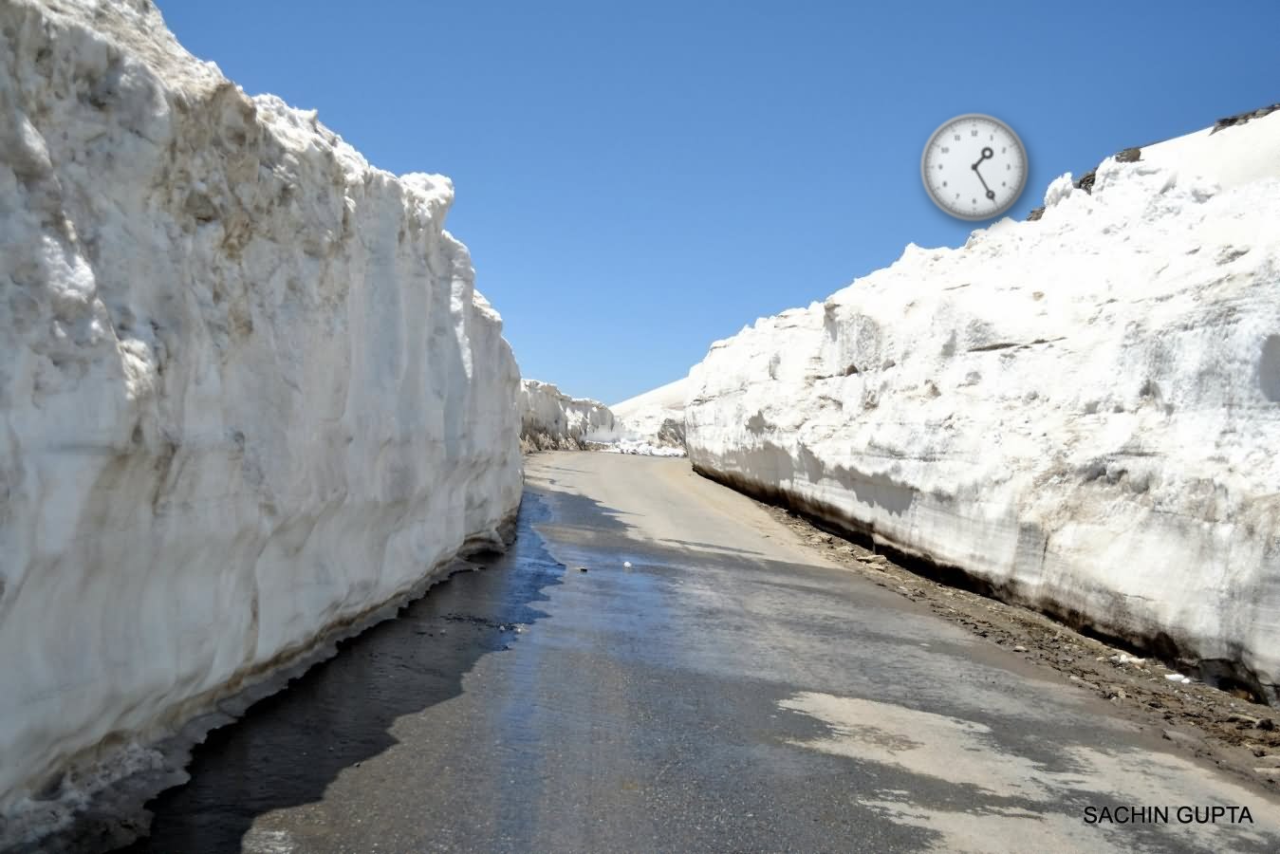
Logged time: 1.25
